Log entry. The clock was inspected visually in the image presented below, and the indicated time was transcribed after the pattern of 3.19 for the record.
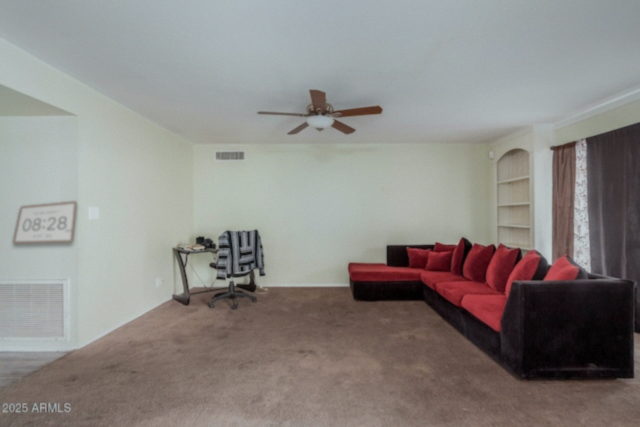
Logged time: 8.28
